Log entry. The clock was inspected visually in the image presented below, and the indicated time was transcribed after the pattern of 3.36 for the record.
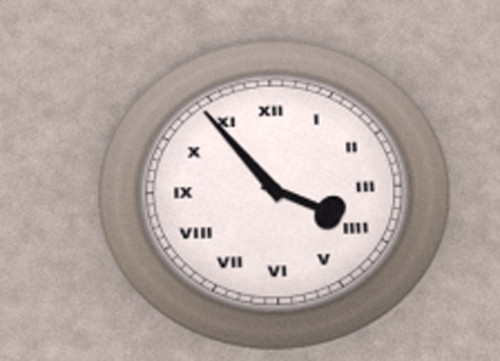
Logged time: 3.54
